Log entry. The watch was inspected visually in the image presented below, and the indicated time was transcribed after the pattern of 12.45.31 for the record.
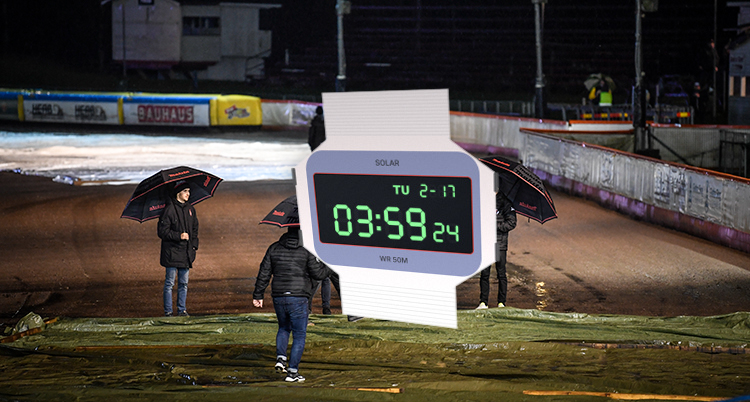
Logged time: 3.59.24
